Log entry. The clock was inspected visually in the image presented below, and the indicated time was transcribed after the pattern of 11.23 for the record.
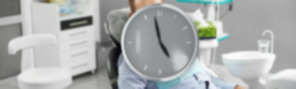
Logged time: 4.58
